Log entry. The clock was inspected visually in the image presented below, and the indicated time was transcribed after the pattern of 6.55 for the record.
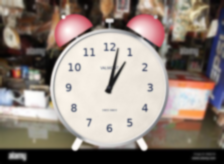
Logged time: 1.02
